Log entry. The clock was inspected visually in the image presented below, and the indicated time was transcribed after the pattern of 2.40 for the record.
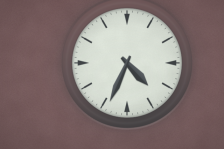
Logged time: 4.34
